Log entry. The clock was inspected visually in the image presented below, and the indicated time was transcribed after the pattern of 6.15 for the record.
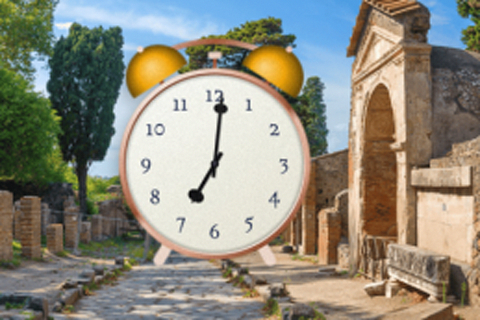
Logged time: 7.01
